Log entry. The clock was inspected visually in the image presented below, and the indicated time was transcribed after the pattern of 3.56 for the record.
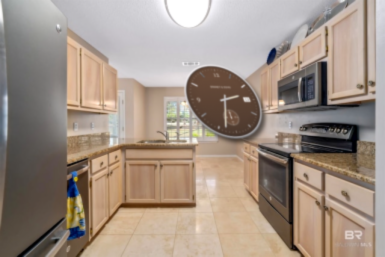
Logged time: 2.33
